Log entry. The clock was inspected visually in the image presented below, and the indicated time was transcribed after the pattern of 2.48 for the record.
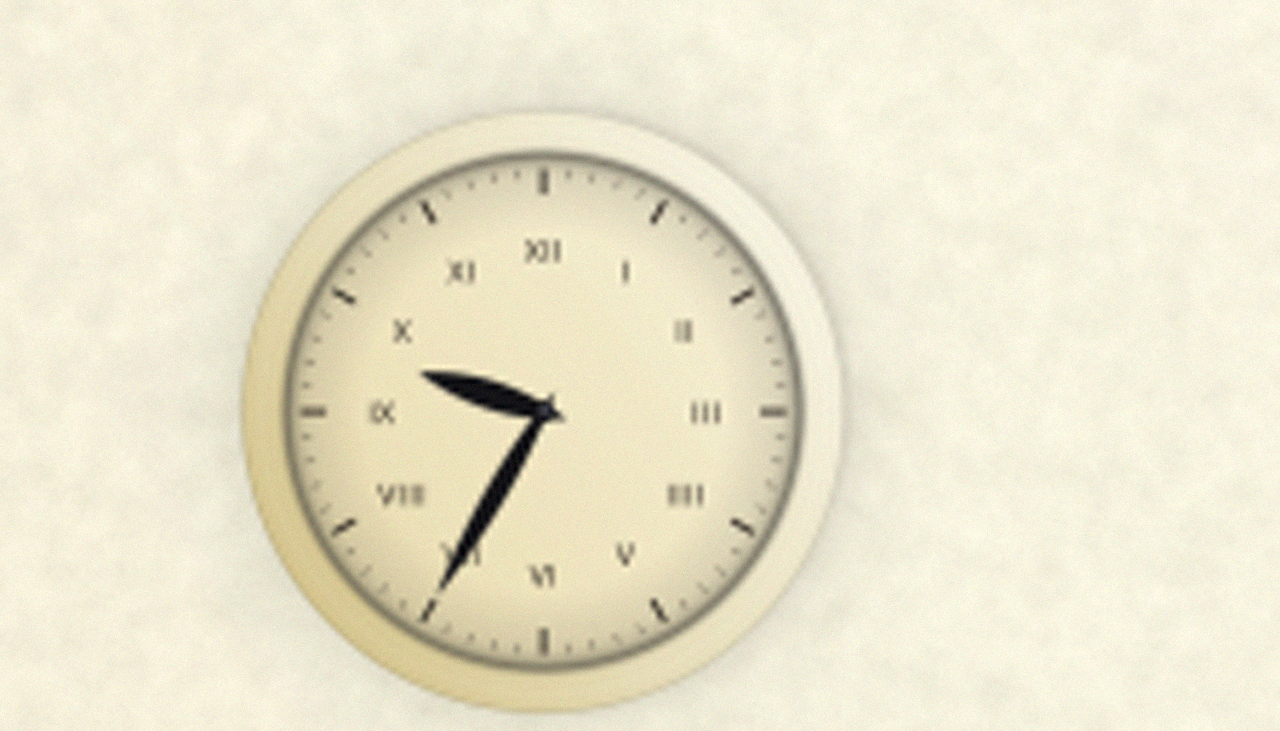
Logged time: 9.35
